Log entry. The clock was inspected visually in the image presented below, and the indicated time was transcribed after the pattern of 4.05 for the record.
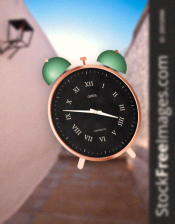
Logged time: 3.47
